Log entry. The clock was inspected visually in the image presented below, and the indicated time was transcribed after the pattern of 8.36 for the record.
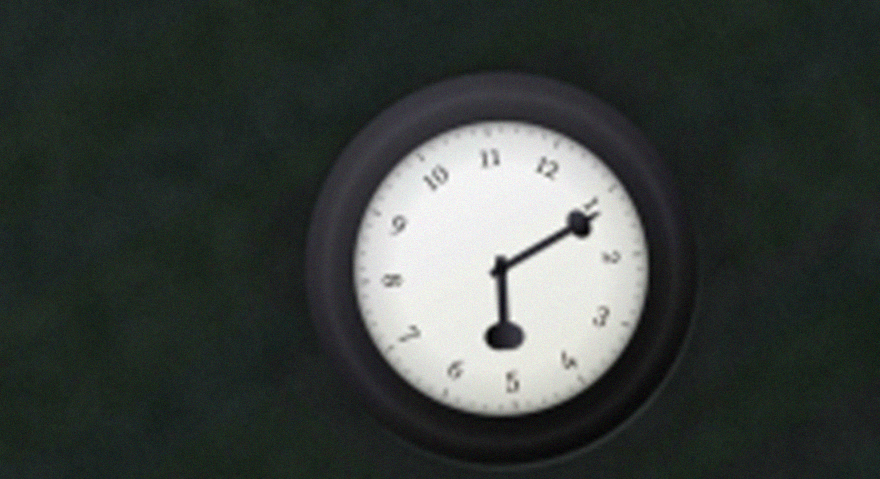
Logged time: 5.06
